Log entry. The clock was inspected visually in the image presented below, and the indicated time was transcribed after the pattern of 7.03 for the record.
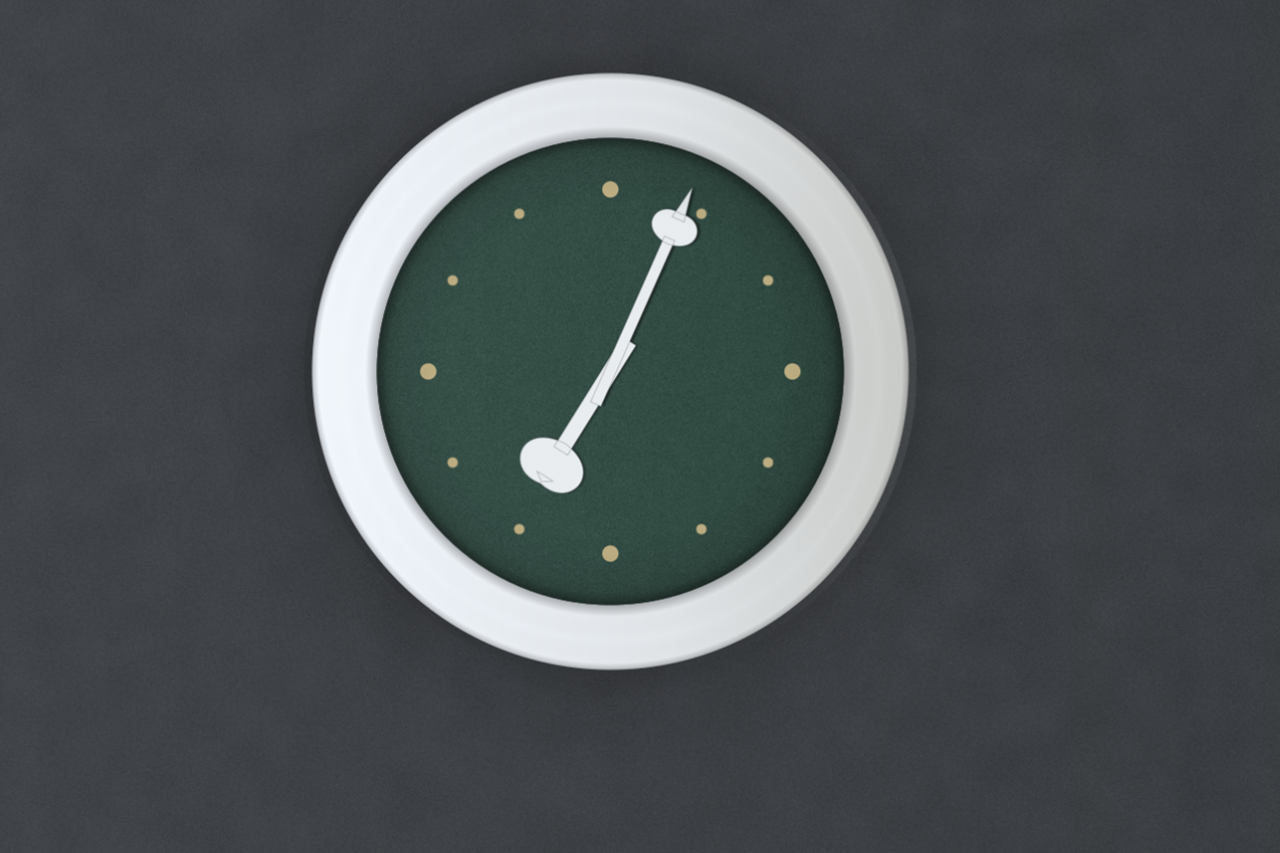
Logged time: 7.04
